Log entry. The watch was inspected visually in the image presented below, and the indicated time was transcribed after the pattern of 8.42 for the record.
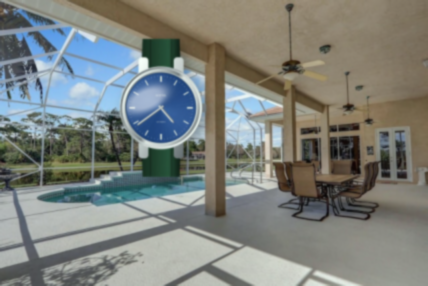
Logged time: 4.39
